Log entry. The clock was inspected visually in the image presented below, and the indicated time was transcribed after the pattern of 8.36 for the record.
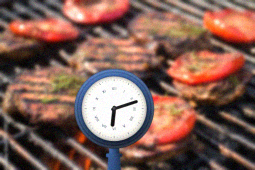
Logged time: 6.12
